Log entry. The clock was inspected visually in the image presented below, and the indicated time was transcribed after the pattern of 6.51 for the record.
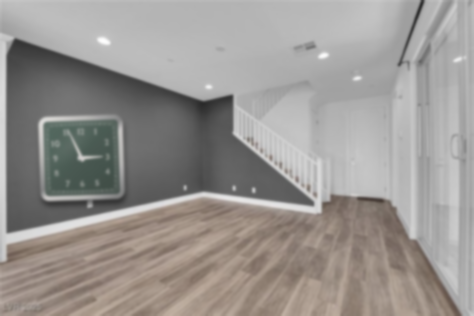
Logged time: 2.56
